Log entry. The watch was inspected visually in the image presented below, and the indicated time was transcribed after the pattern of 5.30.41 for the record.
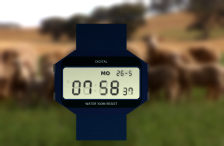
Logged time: 7.58.37
